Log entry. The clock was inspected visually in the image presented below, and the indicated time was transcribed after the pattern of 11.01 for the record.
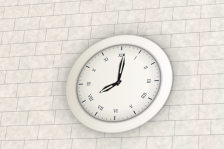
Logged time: 8.01
